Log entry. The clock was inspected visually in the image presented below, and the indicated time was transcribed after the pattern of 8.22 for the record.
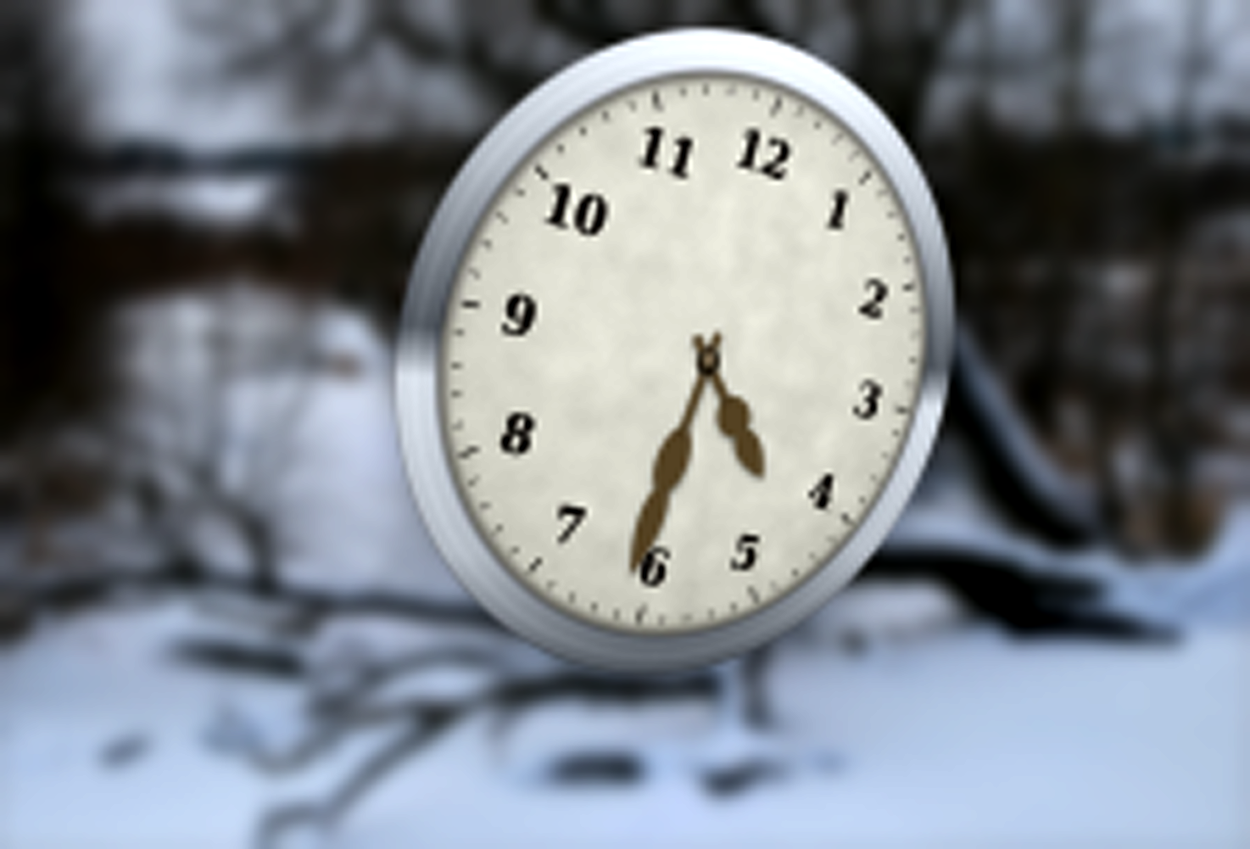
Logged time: 4.31
